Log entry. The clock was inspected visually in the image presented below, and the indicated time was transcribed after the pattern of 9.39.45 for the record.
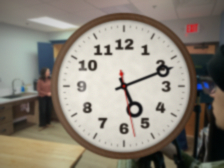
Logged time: 5.11.28
